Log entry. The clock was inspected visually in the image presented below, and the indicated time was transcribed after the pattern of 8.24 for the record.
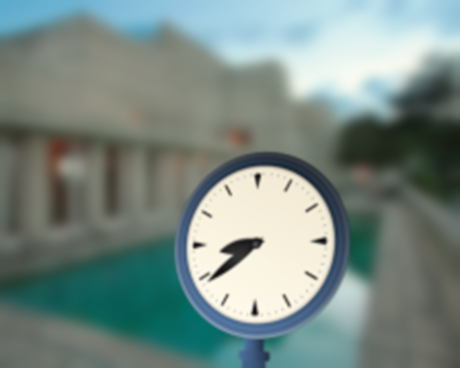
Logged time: 8.39
